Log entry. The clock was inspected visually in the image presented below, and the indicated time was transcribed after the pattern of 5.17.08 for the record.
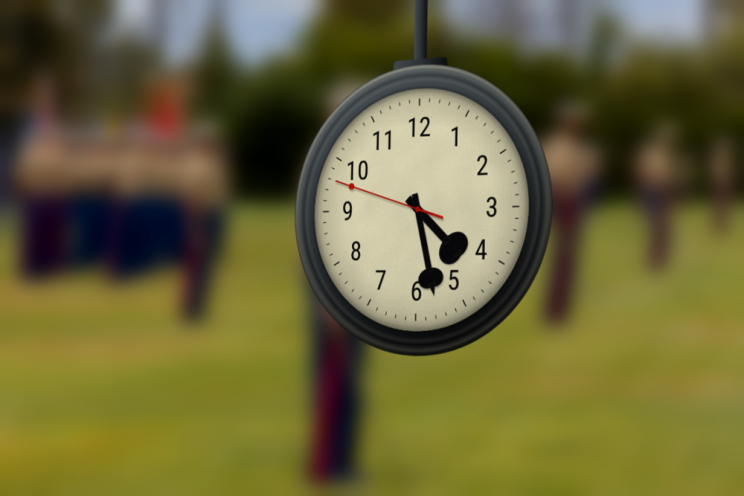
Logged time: 4.27.48
